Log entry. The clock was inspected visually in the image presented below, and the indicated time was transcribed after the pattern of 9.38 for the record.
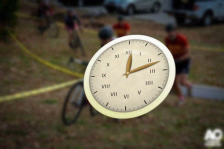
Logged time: 12.12
